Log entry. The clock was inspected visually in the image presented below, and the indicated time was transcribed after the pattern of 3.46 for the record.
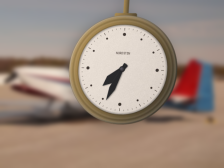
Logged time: 7.34
